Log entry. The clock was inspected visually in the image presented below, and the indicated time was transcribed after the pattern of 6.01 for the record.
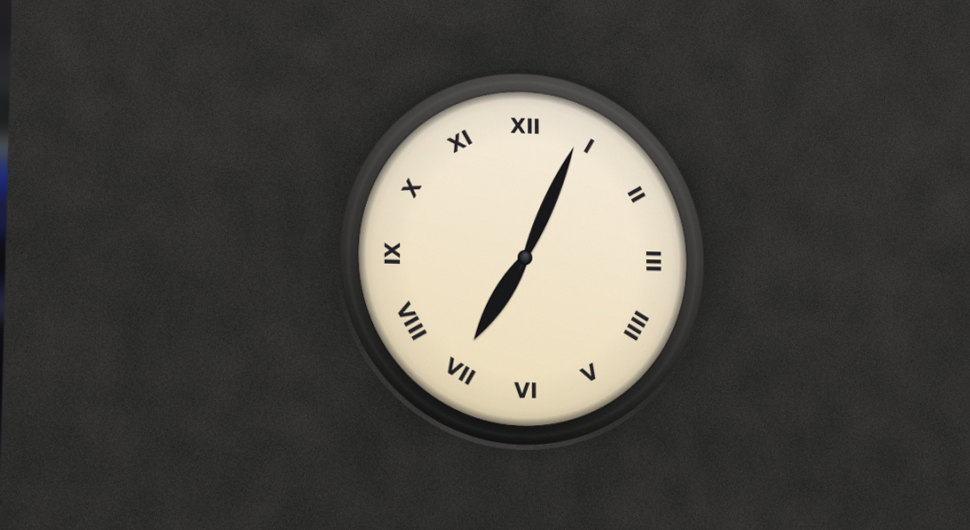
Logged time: 7.04
